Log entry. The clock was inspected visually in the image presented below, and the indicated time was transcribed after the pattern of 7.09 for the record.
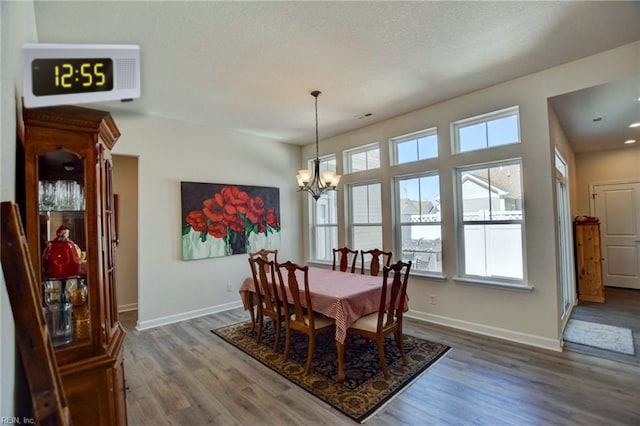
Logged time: 12.55
